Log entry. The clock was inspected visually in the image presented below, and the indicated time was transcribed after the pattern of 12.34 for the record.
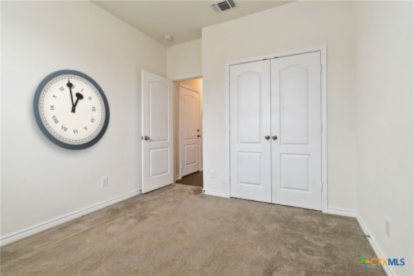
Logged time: 12.59
